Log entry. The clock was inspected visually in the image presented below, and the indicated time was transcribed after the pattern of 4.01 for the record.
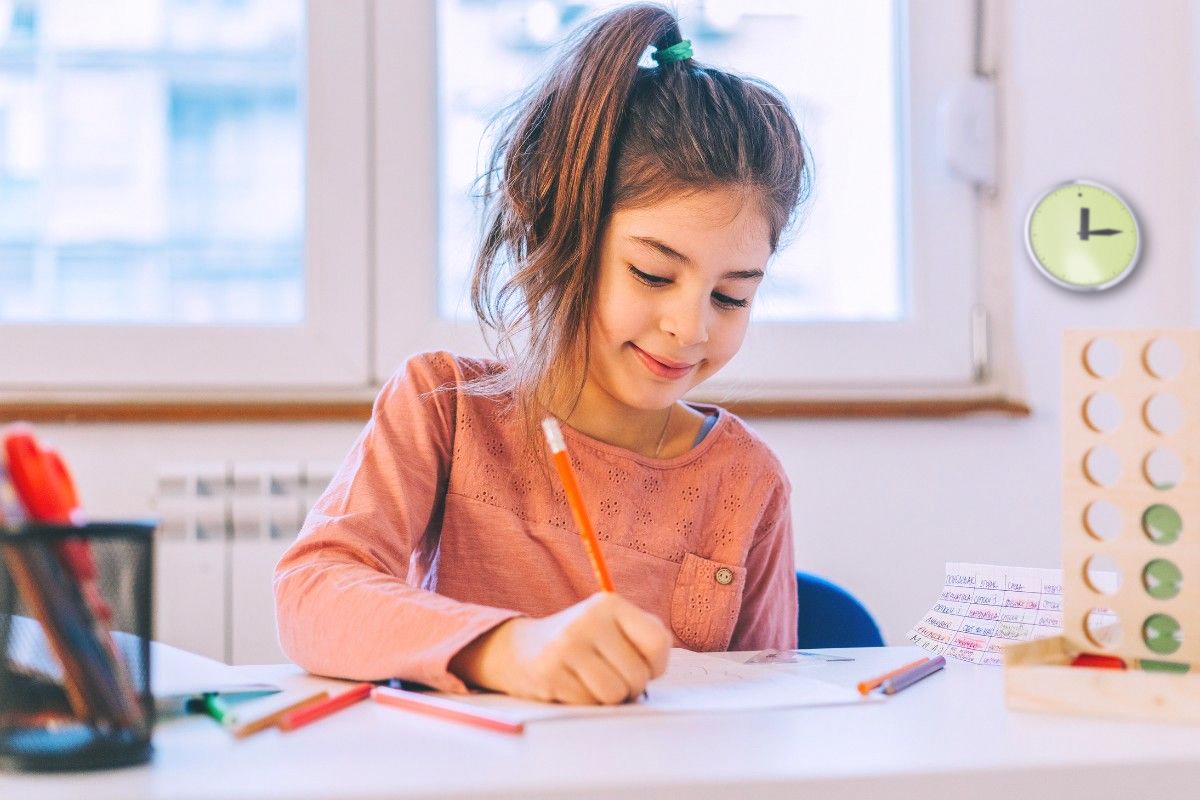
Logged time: 12.15
